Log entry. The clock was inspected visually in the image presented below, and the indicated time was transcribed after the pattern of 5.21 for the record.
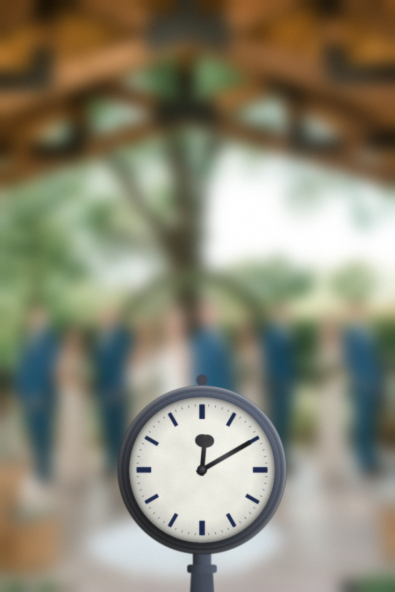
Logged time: 12.10
